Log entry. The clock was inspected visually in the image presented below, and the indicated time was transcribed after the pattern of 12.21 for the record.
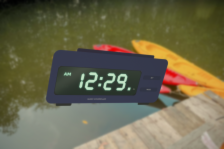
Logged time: 12.29
